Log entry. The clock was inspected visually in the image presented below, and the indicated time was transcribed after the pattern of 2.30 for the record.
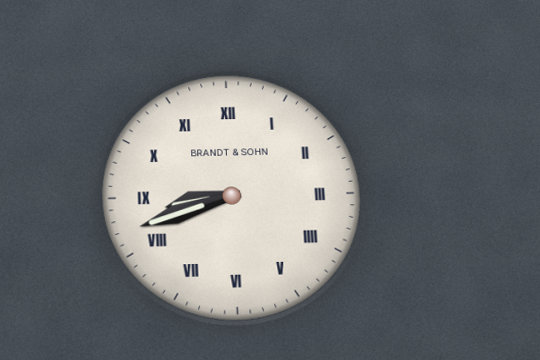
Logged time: 8.42
